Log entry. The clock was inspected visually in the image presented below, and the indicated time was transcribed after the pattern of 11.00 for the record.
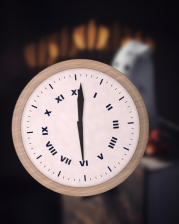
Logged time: 6.01
